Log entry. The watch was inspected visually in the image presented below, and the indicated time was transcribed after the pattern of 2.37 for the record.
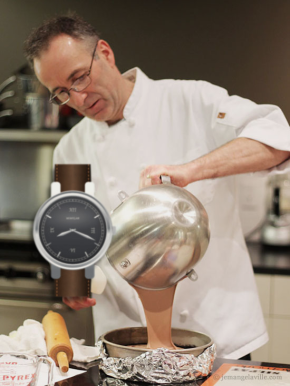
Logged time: 8.19
